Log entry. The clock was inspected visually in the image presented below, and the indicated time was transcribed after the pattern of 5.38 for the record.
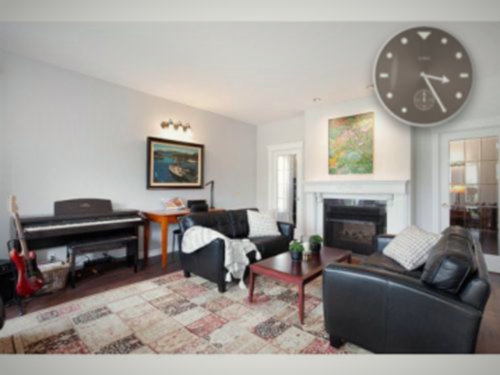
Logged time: 3.25
